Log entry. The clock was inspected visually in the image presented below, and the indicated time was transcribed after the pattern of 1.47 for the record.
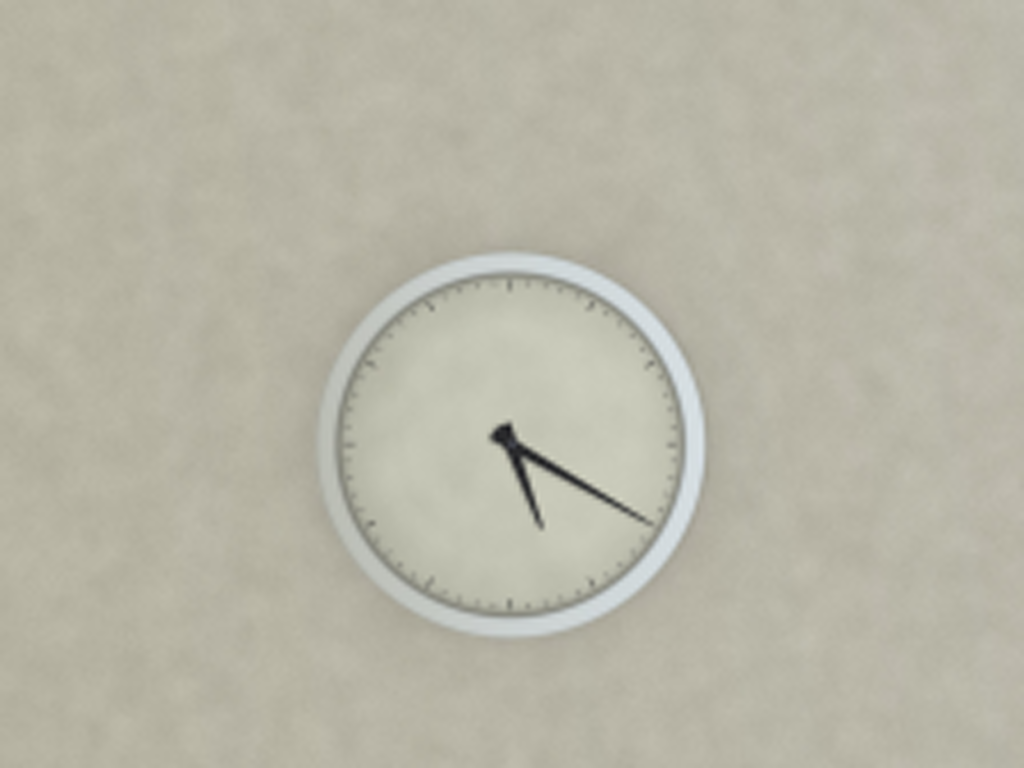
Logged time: 5.20
